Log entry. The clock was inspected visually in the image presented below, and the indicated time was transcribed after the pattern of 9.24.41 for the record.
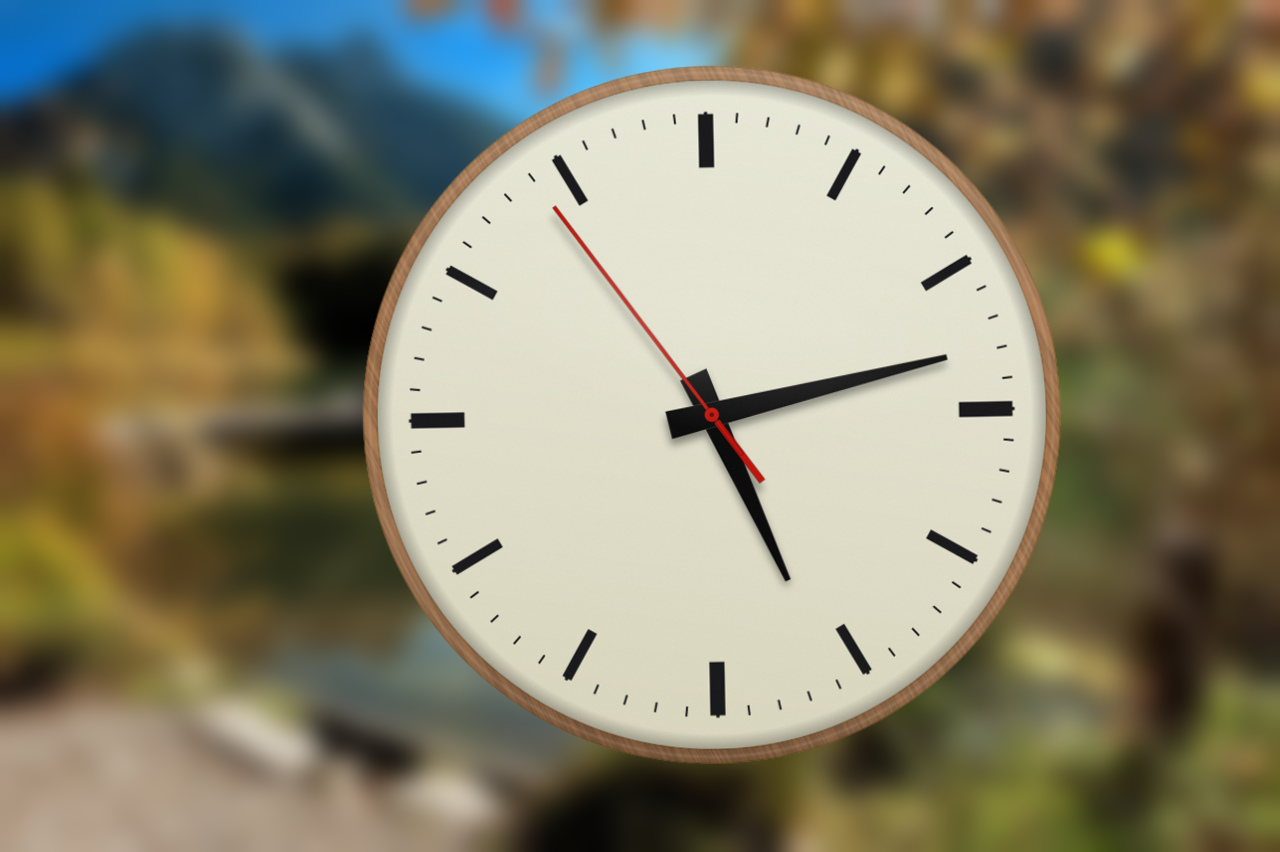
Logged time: 5.12.54
